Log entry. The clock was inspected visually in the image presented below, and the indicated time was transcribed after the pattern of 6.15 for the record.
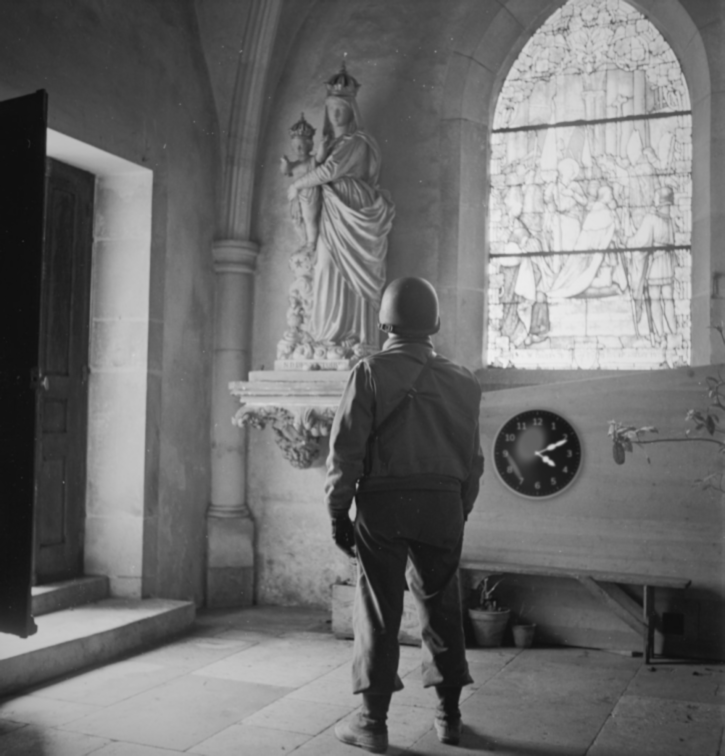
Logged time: 4.11
